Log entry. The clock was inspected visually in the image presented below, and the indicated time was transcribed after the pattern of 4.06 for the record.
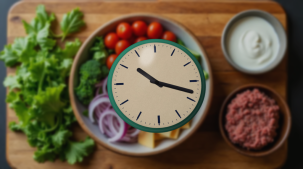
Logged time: 10.18
